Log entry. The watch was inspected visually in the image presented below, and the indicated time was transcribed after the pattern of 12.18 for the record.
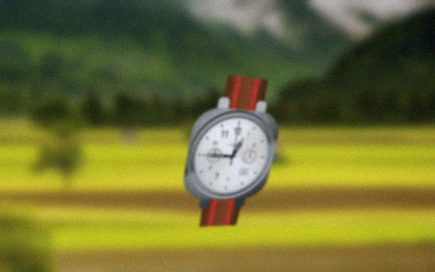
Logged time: 12.45
